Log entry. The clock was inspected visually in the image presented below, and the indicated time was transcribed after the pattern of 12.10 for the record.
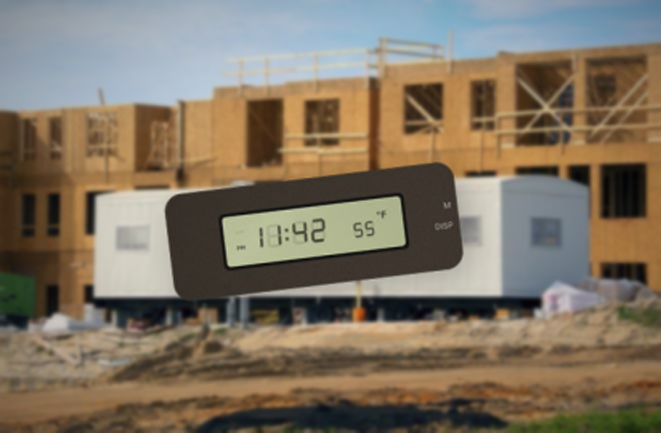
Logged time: 11.42
